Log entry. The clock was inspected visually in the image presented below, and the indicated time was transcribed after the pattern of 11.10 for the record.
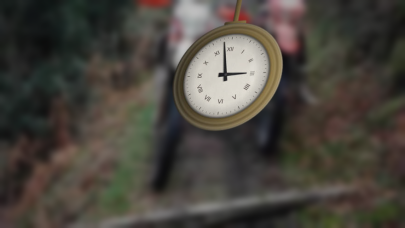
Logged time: 2.58
